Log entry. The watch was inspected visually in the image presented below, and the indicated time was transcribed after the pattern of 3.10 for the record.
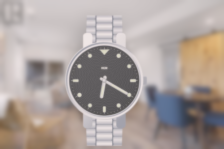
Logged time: 6.20
